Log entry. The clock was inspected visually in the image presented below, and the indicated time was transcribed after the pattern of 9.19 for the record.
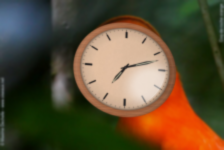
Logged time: 7.12
